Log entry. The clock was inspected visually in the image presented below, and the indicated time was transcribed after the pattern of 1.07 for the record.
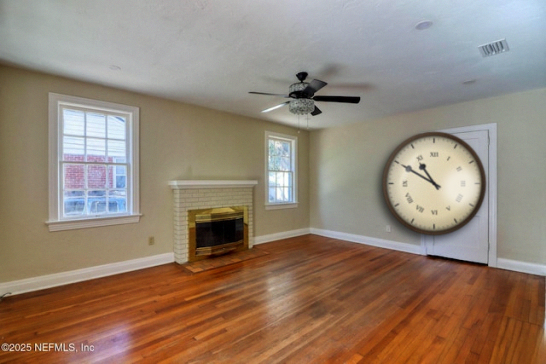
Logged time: 10.50
